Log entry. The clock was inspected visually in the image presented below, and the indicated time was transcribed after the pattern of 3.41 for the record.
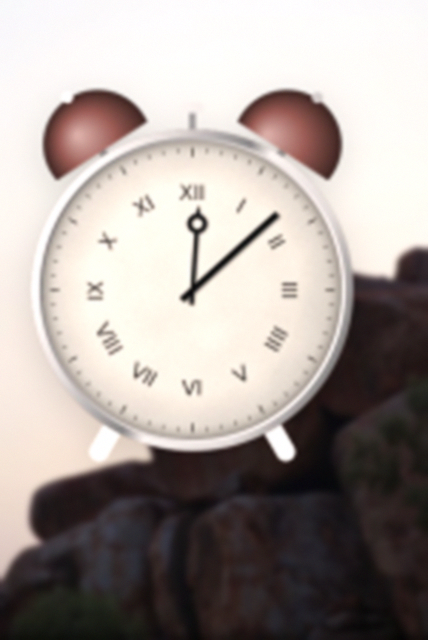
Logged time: 12.08
